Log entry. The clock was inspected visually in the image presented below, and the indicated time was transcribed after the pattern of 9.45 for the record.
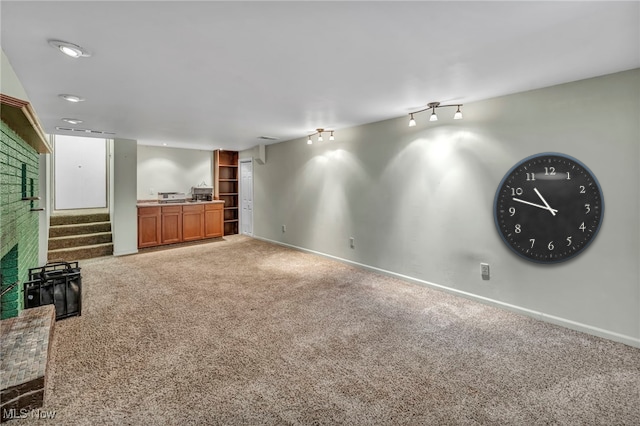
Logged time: 10.48
